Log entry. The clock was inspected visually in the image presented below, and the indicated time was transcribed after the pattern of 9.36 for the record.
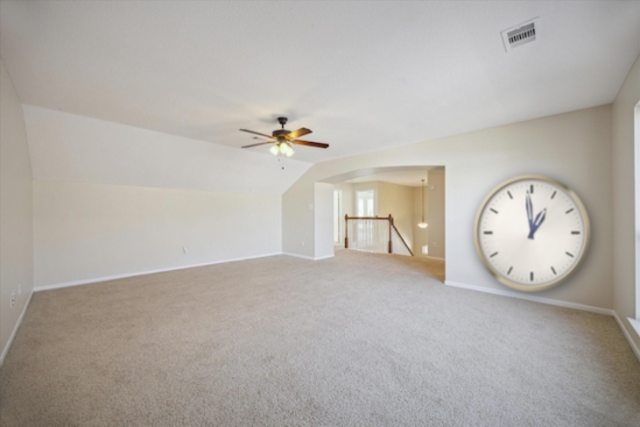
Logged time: 12.59
